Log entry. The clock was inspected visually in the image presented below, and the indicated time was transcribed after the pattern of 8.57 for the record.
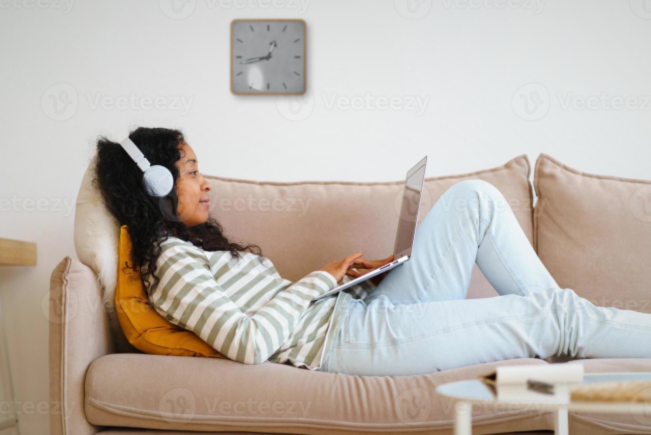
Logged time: 12.43
